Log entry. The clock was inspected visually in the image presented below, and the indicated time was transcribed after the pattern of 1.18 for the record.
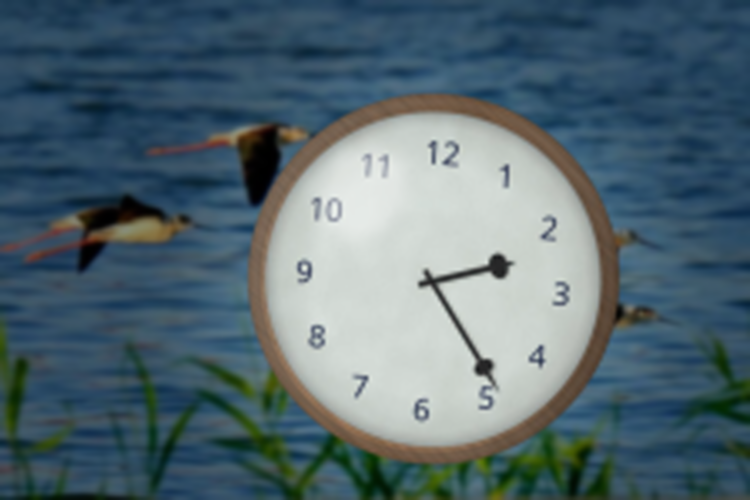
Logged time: 2.24
